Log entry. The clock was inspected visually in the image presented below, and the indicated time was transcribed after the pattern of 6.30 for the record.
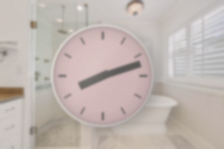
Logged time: 8.12
